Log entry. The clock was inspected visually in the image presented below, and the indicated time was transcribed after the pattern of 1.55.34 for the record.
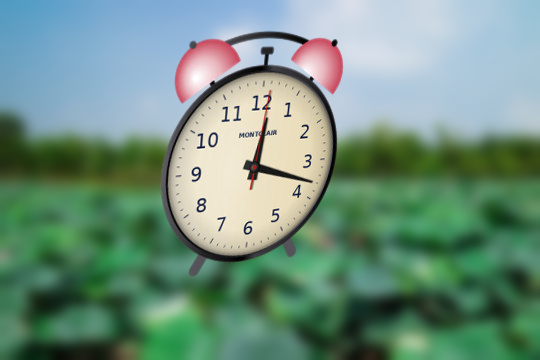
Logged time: 12.18.01
